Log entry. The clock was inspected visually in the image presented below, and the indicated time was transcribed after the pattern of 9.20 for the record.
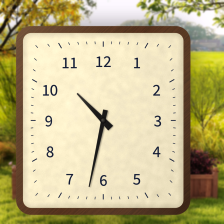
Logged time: 10.32
